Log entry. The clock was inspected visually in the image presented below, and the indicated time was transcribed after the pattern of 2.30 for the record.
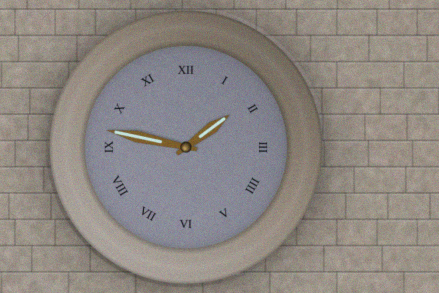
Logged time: 1.47
